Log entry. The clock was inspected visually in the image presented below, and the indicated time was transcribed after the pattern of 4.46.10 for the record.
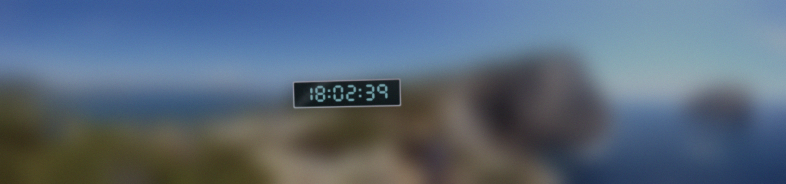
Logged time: 18.02.39
